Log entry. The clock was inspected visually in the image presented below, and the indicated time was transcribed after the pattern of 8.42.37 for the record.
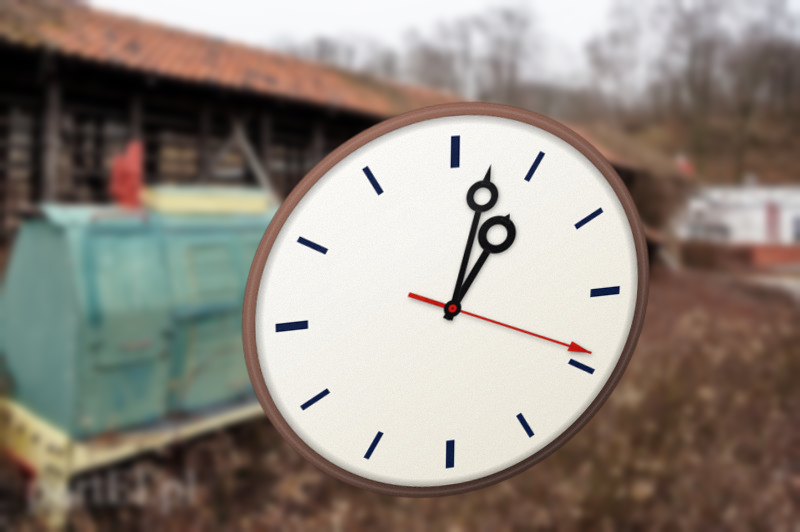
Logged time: 1.02.19
